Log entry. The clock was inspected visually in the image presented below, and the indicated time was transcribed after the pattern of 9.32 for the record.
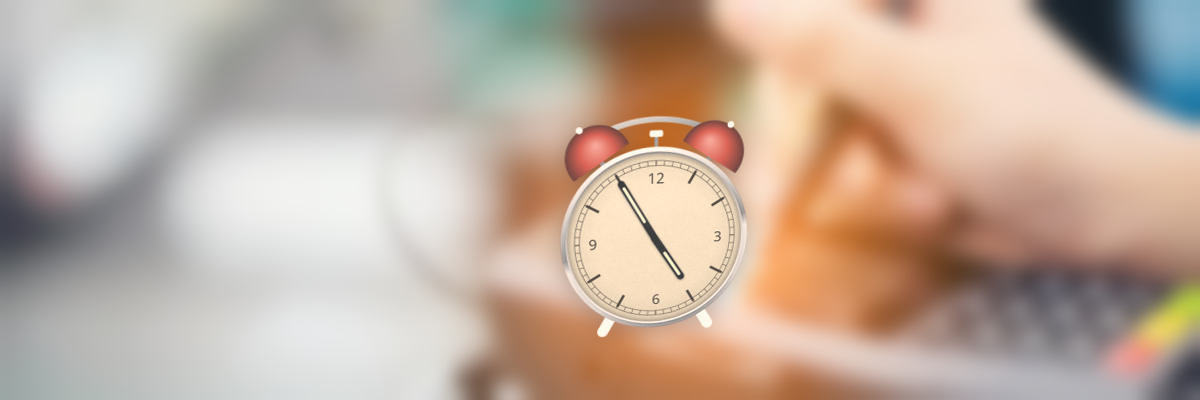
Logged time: 4.55
